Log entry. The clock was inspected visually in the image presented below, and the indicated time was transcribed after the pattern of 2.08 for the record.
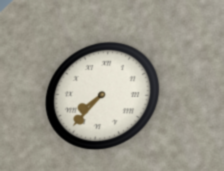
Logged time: 7.36
